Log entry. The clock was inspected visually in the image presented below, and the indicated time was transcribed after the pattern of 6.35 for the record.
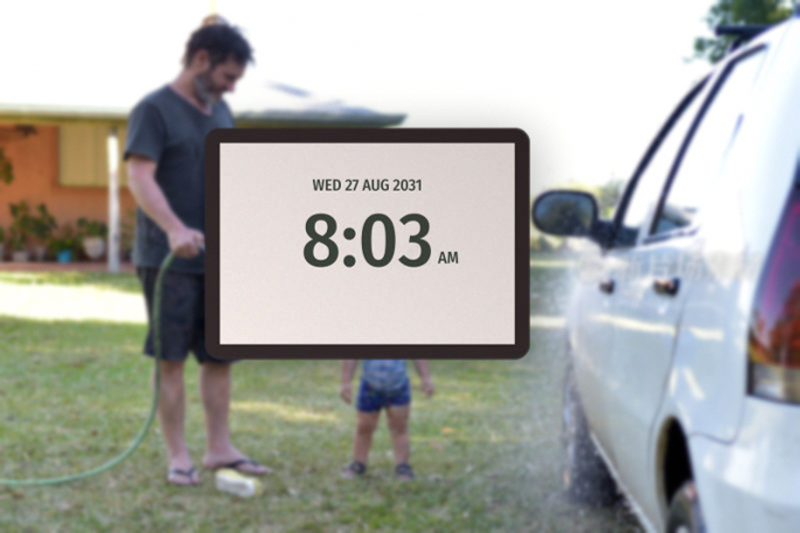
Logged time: 8.03
